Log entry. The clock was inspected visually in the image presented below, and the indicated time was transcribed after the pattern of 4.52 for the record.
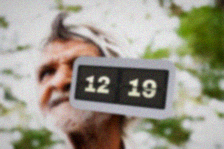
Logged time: 12.19
